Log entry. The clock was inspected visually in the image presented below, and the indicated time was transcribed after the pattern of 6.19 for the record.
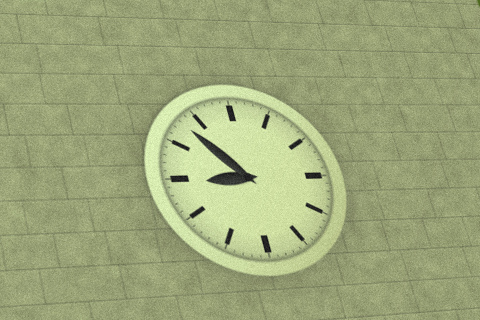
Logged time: 8.53
